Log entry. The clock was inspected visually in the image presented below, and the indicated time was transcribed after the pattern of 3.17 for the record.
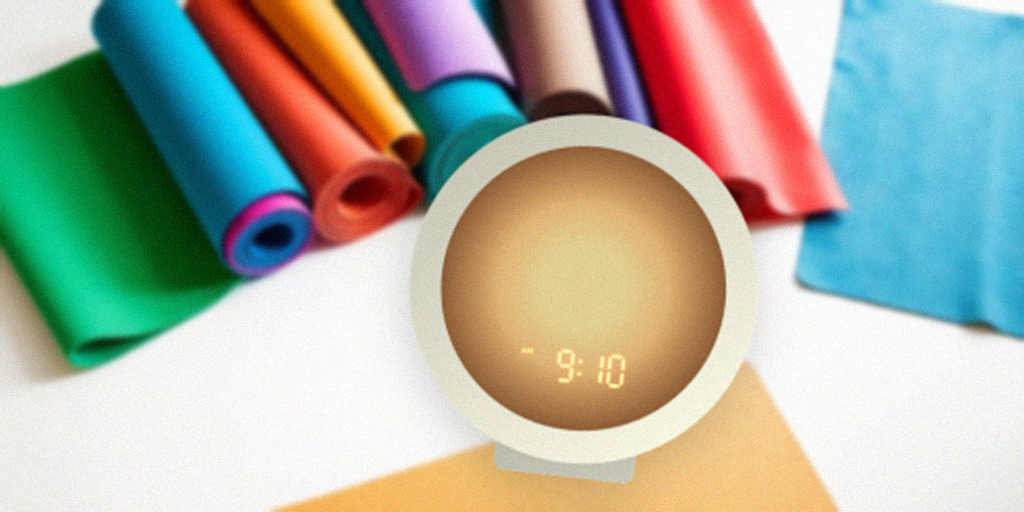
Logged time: 9.10
